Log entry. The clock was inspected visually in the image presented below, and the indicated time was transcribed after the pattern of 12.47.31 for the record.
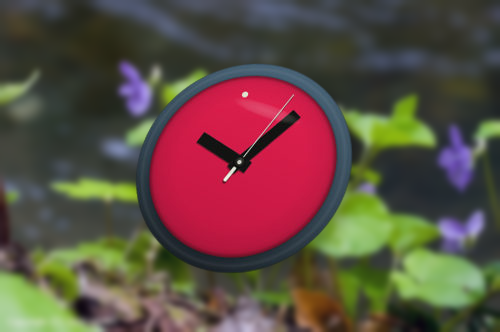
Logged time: 10.08.06
